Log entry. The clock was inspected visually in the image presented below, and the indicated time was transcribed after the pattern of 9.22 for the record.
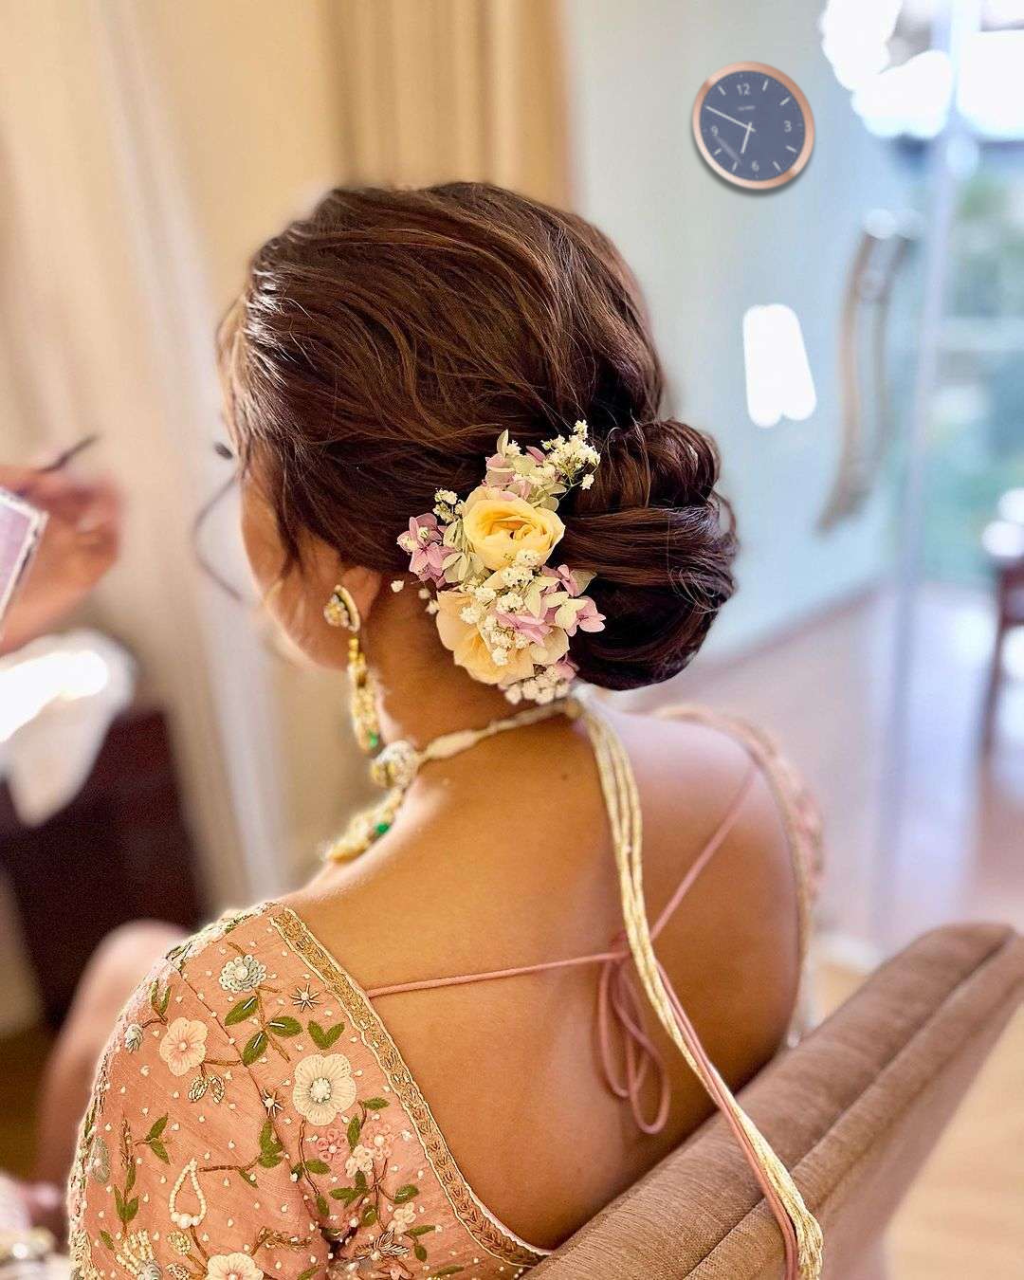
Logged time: 6.50
